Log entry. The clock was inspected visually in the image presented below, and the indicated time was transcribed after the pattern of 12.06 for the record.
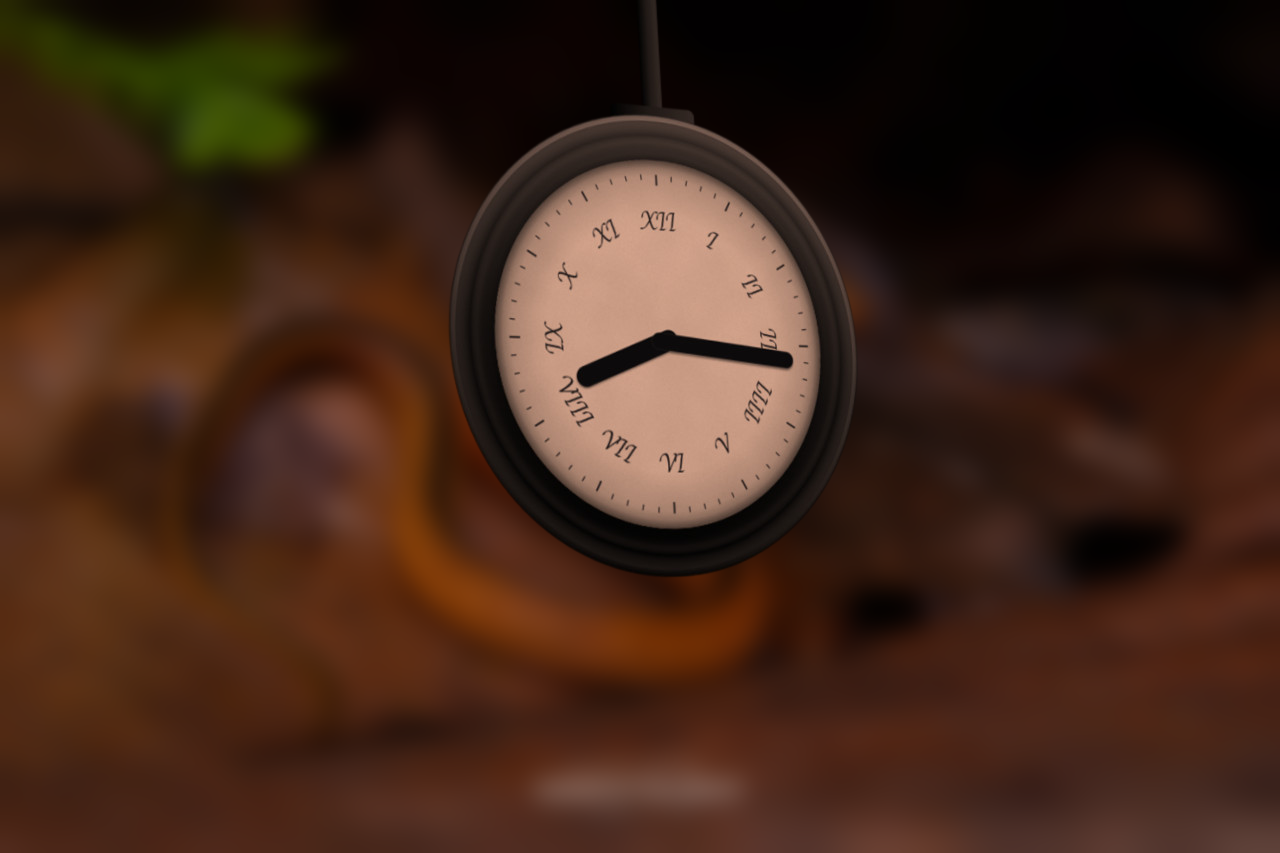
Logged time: 8.16
